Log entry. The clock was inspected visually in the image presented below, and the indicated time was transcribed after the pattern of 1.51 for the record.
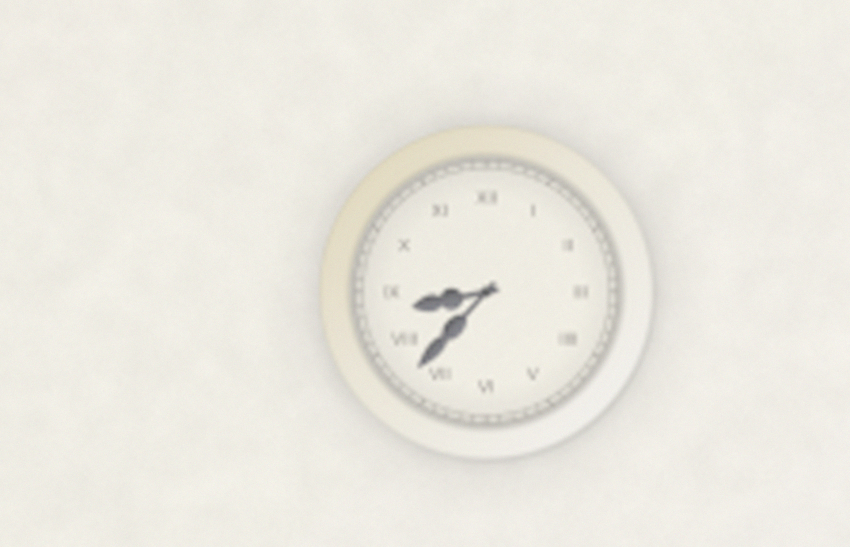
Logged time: 8.37
